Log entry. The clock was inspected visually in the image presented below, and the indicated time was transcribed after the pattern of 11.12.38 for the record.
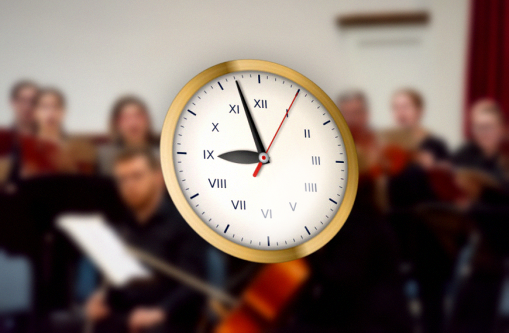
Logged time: 8.57.05
